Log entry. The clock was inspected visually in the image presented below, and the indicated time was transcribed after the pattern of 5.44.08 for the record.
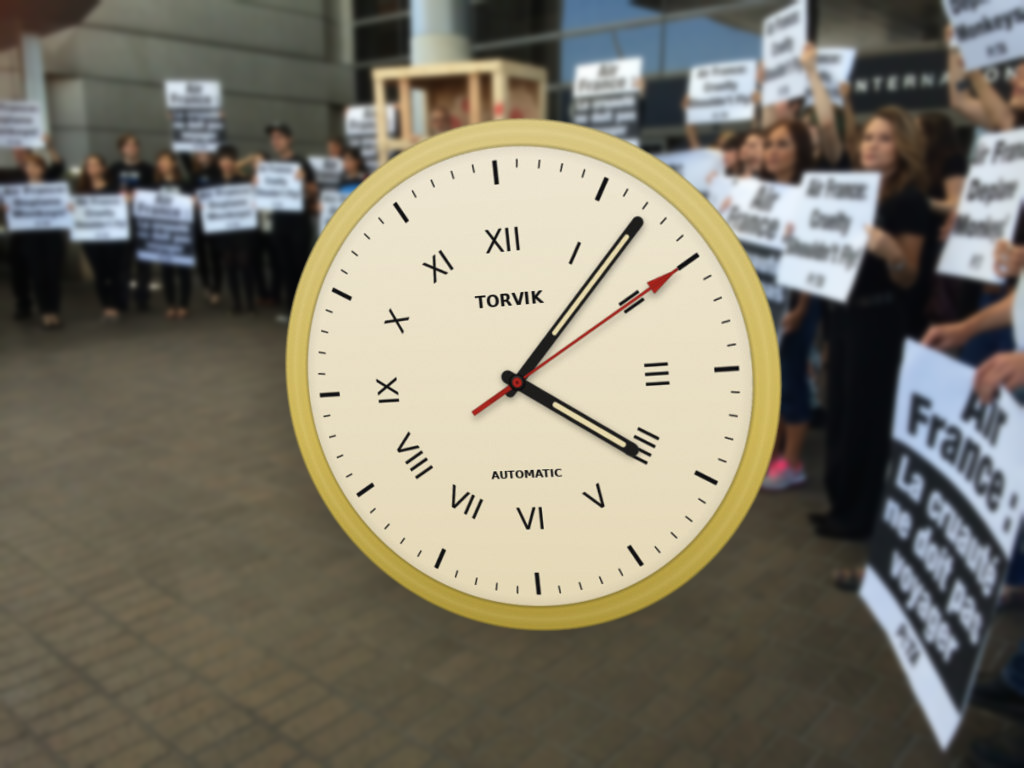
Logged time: 4.07.10
